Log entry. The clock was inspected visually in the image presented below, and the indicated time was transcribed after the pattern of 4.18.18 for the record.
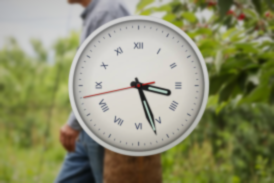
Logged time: 3.26.43
